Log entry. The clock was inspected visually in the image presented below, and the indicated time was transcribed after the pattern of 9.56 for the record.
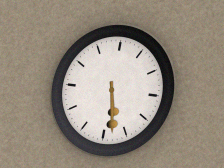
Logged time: 5.28
